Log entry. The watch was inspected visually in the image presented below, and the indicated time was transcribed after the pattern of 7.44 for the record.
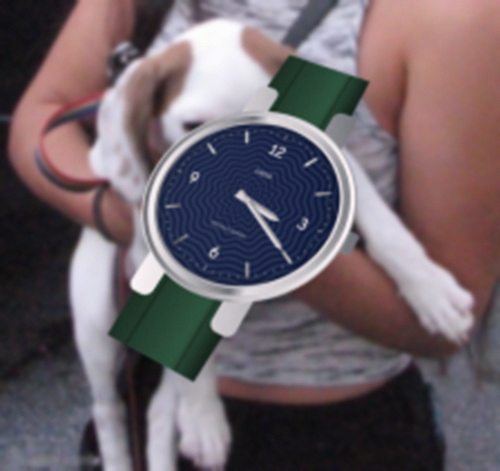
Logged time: 3.20
